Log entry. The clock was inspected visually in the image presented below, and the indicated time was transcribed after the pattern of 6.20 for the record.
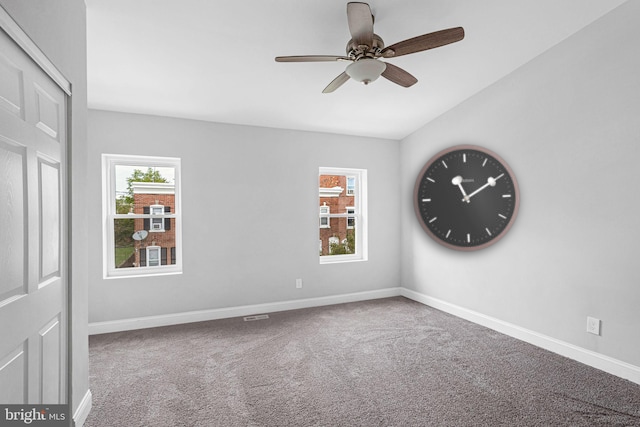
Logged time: 11.10
